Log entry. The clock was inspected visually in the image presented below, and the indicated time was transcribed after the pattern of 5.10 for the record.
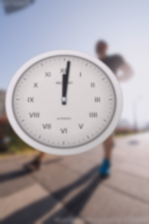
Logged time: 12.01
